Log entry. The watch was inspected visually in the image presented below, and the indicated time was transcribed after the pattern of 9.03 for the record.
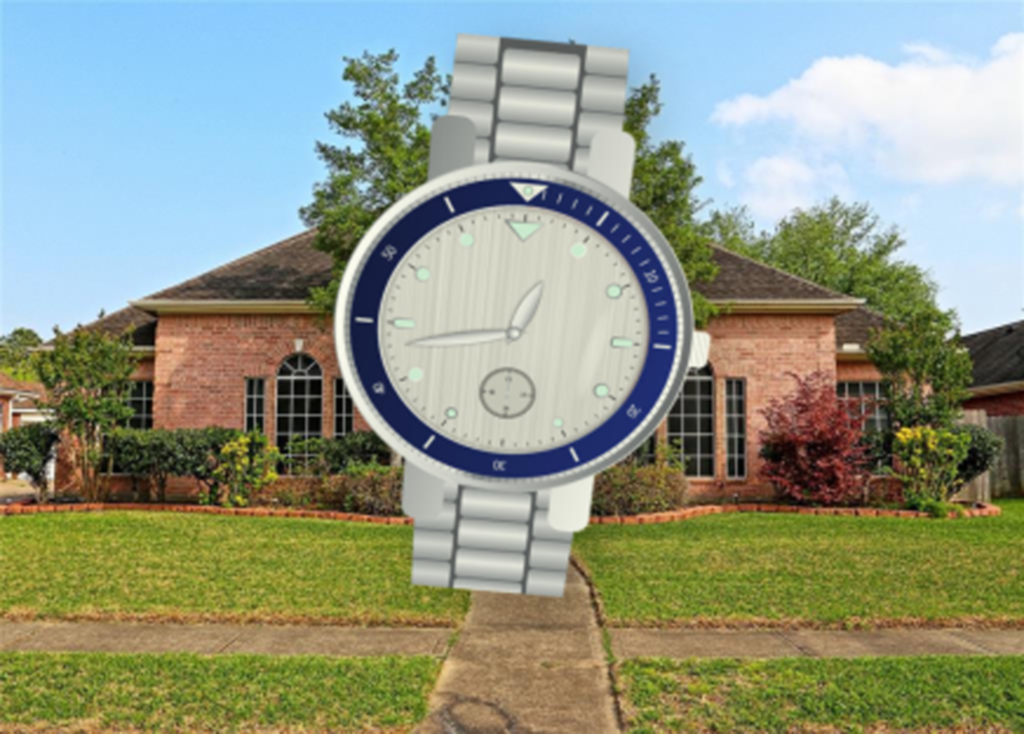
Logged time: 12.43
